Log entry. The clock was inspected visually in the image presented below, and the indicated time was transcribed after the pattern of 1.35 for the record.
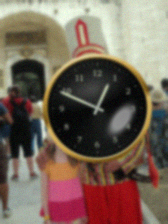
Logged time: 12.49
